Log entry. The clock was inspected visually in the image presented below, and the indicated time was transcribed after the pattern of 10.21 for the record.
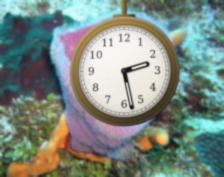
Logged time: 2.28
